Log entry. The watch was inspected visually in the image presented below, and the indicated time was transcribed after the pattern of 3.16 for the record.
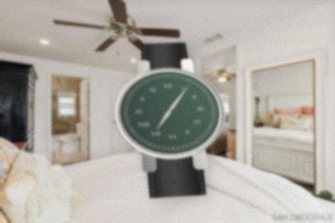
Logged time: 7.06
